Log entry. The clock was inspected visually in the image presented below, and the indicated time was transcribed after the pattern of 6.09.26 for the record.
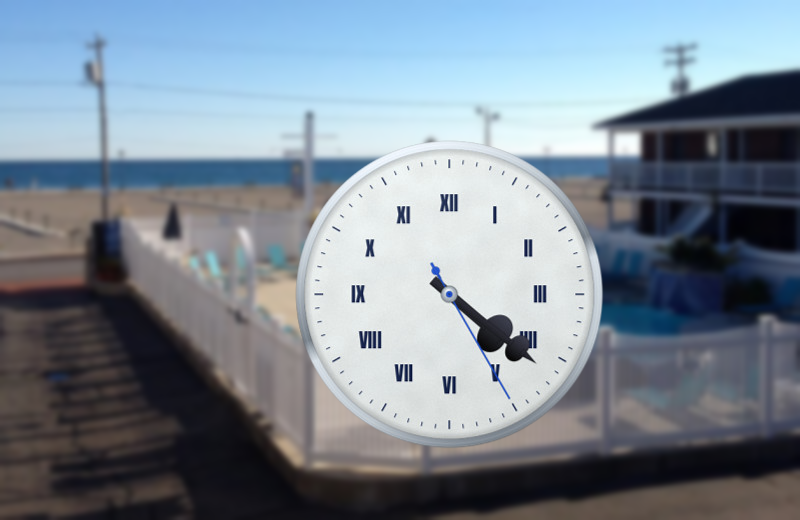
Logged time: 4.21.25
